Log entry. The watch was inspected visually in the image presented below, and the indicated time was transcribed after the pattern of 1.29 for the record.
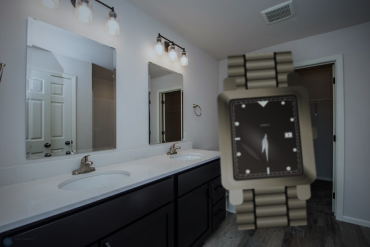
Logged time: 6.30
